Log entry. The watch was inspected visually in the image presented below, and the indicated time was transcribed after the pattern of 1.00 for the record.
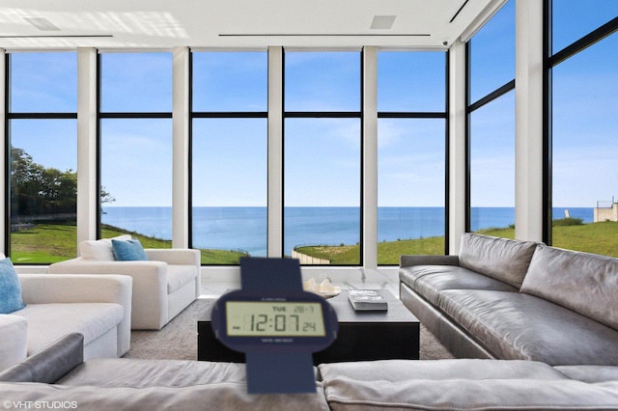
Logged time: 12.07
